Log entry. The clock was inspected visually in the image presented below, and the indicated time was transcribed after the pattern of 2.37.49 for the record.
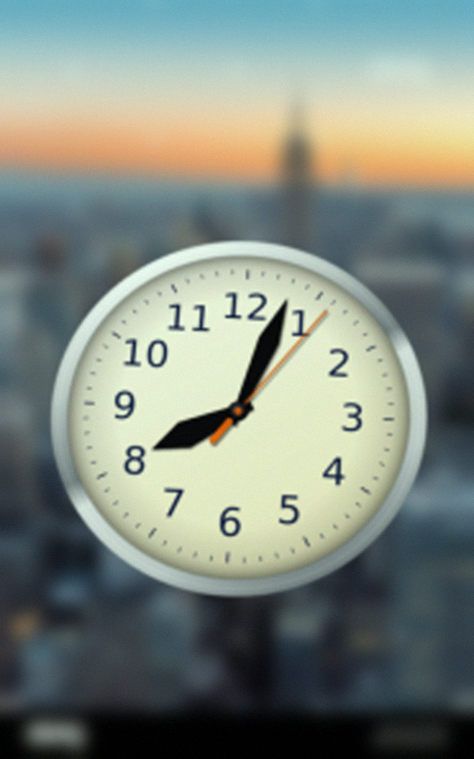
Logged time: 8.03.06
